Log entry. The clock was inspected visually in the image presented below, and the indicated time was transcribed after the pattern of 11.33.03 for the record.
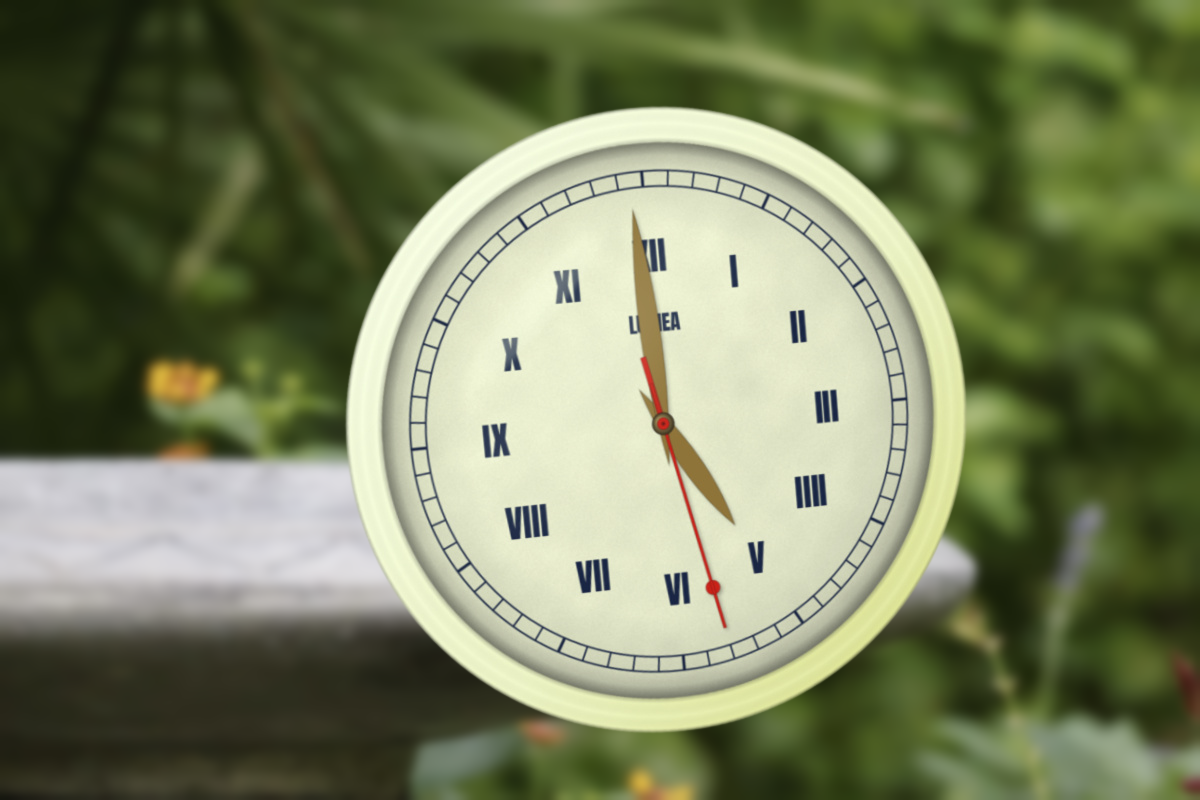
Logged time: 4.59.28
